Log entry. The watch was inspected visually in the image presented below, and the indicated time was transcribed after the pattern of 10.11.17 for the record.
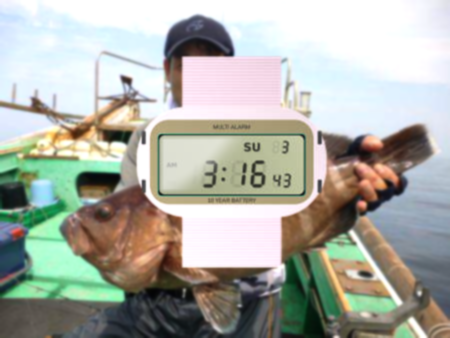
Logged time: 3.16.43
